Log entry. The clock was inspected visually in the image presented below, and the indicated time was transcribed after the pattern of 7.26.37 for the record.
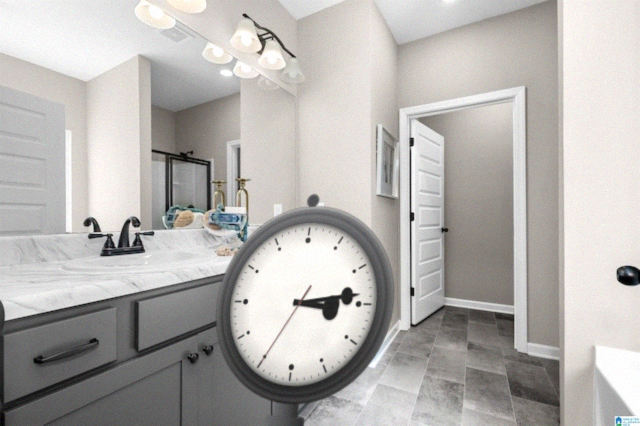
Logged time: 3.13.35
